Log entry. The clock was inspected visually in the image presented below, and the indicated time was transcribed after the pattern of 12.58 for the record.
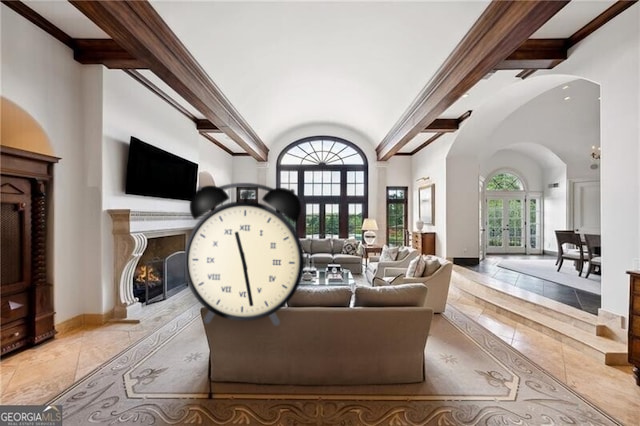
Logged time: 11.28
